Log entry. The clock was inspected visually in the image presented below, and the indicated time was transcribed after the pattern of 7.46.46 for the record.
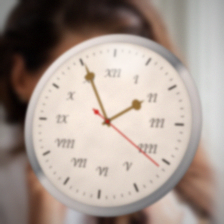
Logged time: 1.55.21
